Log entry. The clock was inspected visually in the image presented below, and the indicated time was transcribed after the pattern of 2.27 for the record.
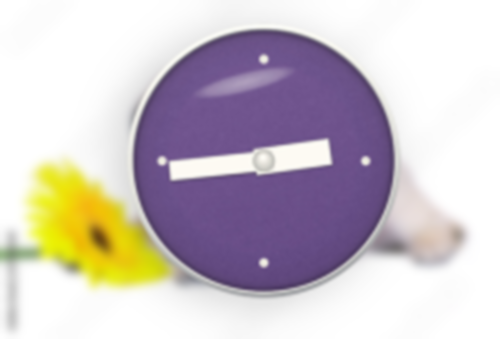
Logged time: 2.44
